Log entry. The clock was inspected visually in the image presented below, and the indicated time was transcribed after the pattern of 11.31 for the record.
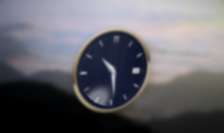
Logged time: 10.29
